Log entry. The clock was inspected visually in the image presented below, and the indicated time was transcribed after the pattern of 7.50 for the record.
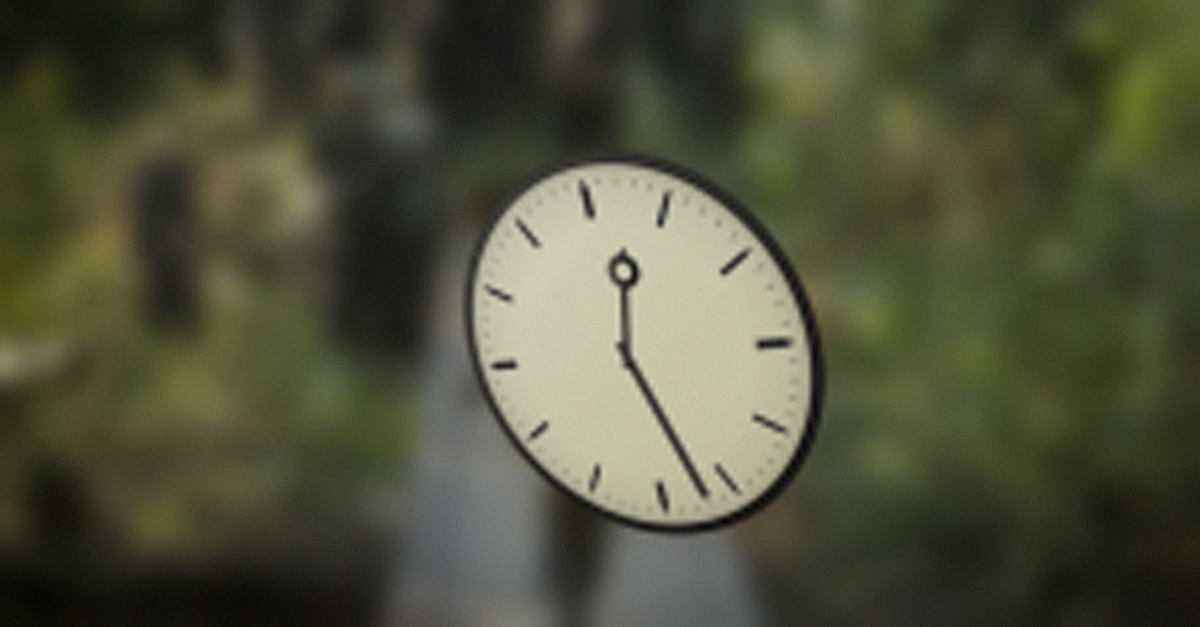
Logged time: 12.27
